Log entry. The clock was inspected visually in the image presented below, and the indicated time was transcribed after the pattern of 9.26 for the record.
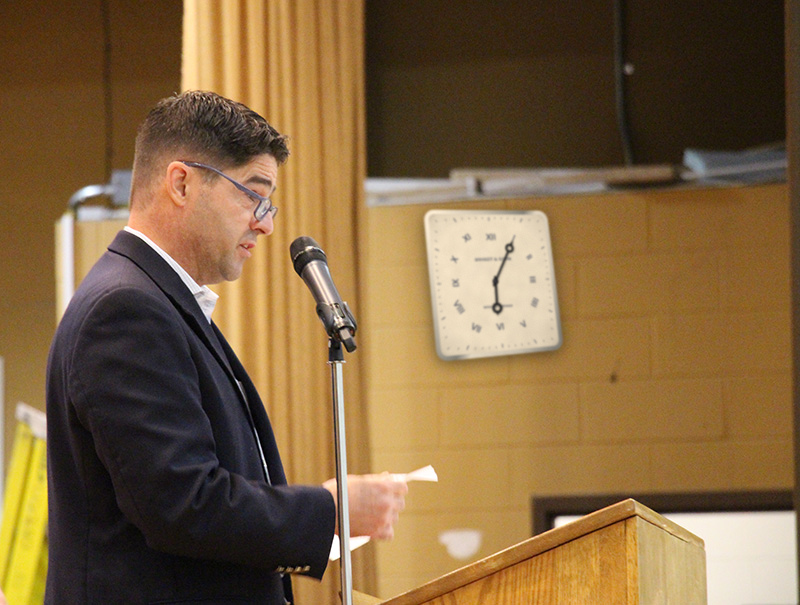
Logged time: 6.05
